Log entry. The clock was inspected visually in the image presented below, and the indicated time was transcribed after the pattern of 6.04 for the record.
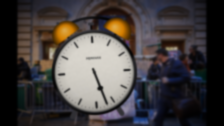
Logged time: 5.27
